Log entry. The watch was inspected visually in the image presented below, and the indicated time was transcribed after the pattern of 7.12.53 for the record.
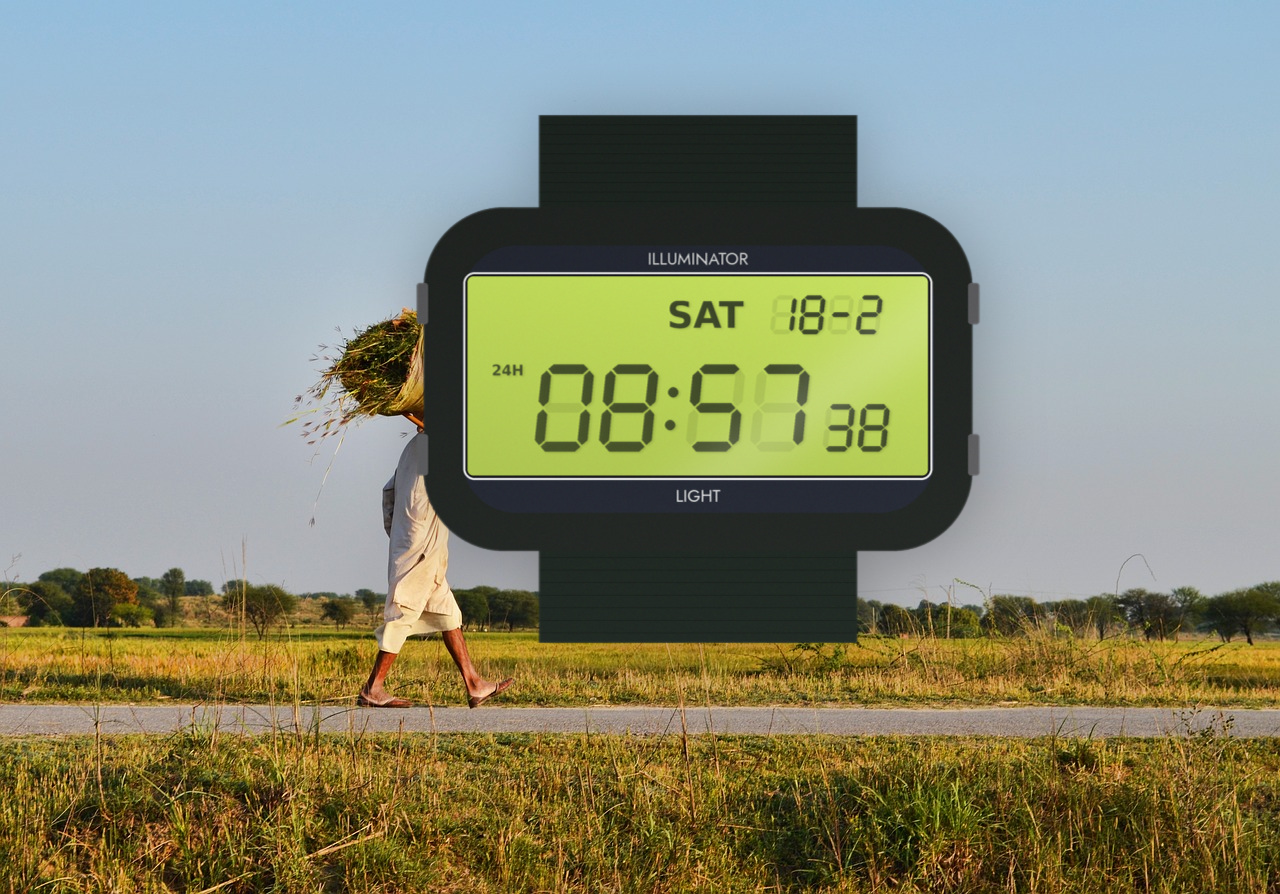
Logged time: 8.57.38
